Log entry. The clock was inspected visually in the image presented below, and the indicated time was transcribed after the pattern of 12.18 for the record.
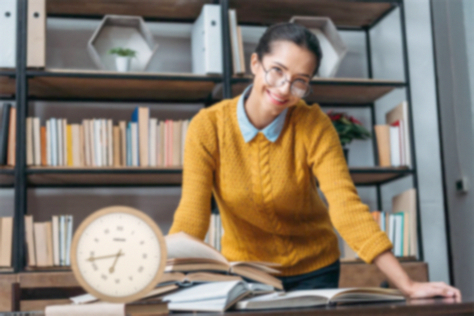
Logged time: 6.43
